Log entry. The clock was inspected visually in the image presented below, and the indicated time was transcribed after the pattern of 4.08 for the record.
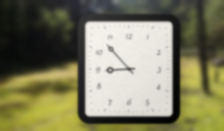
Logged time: 8.53
